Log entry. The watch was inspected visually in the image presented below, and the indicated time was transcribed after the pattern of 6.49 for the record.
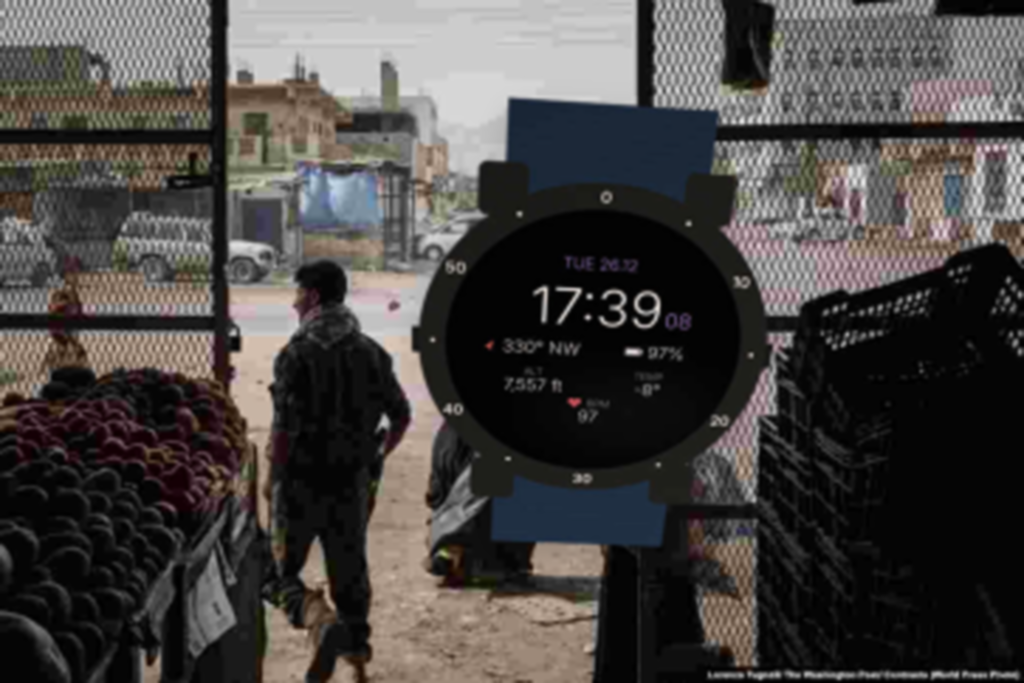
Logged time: 17.39
